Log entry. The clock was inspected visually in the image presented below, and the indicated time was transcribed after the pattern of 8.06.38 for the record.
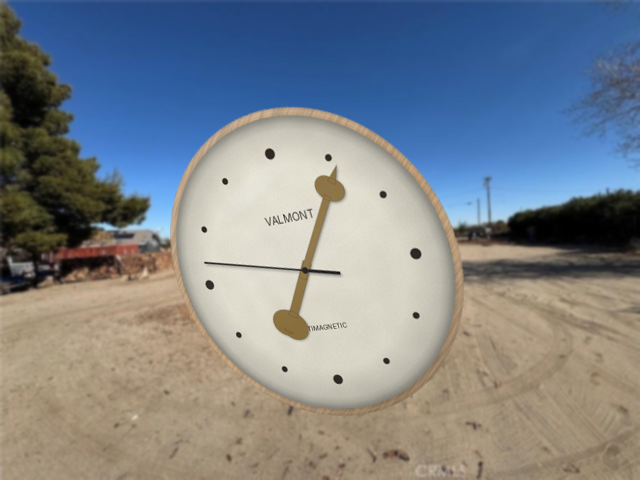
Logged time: 7.05.47
